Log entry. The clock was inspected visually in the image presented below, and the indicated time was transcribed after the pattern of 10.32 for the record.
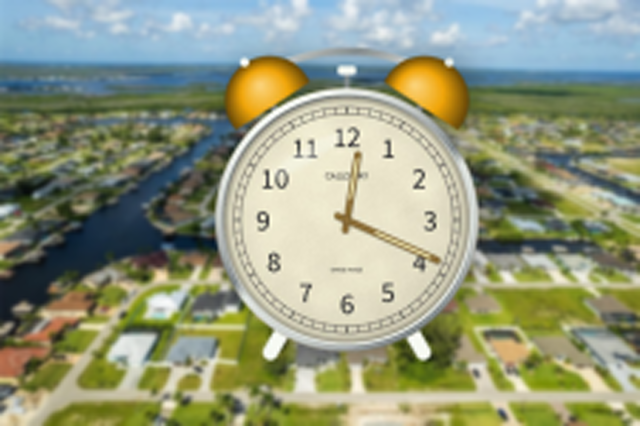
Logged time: 12.19
